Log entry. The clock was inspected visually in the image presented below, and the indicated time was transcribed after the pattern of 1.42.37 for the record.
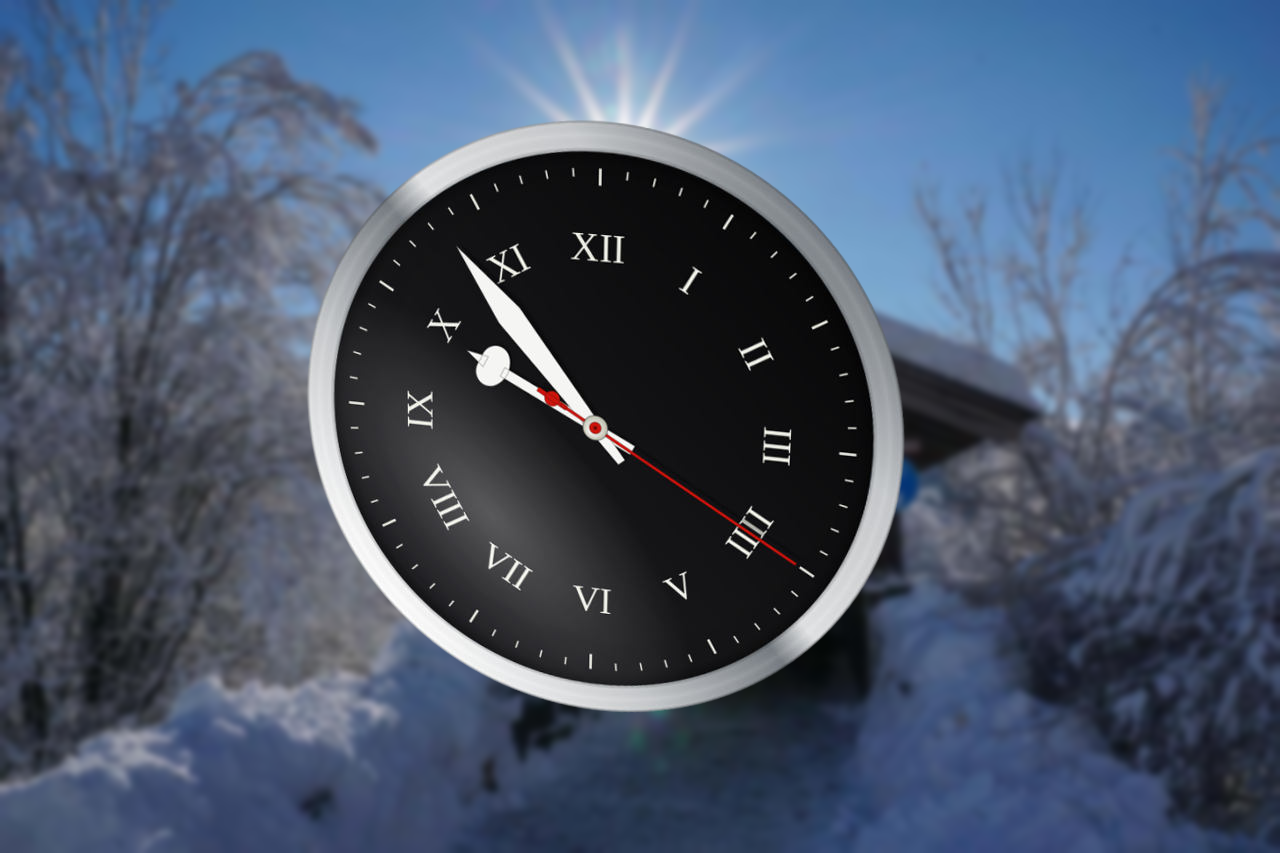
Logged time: 9.53.20
